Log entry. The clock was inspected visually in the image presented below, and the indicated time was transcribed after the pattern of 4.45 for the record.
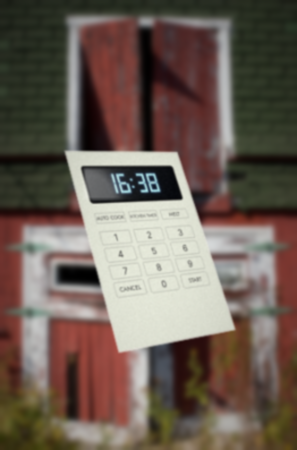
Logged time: 16.38
